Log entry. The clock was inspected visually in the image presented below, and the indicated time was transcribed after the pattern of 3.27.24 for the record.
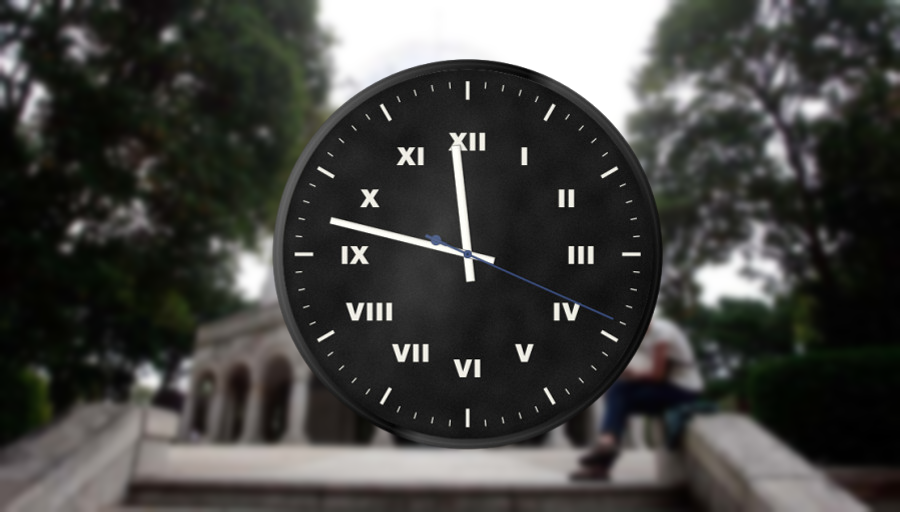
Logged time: 11.47.19
